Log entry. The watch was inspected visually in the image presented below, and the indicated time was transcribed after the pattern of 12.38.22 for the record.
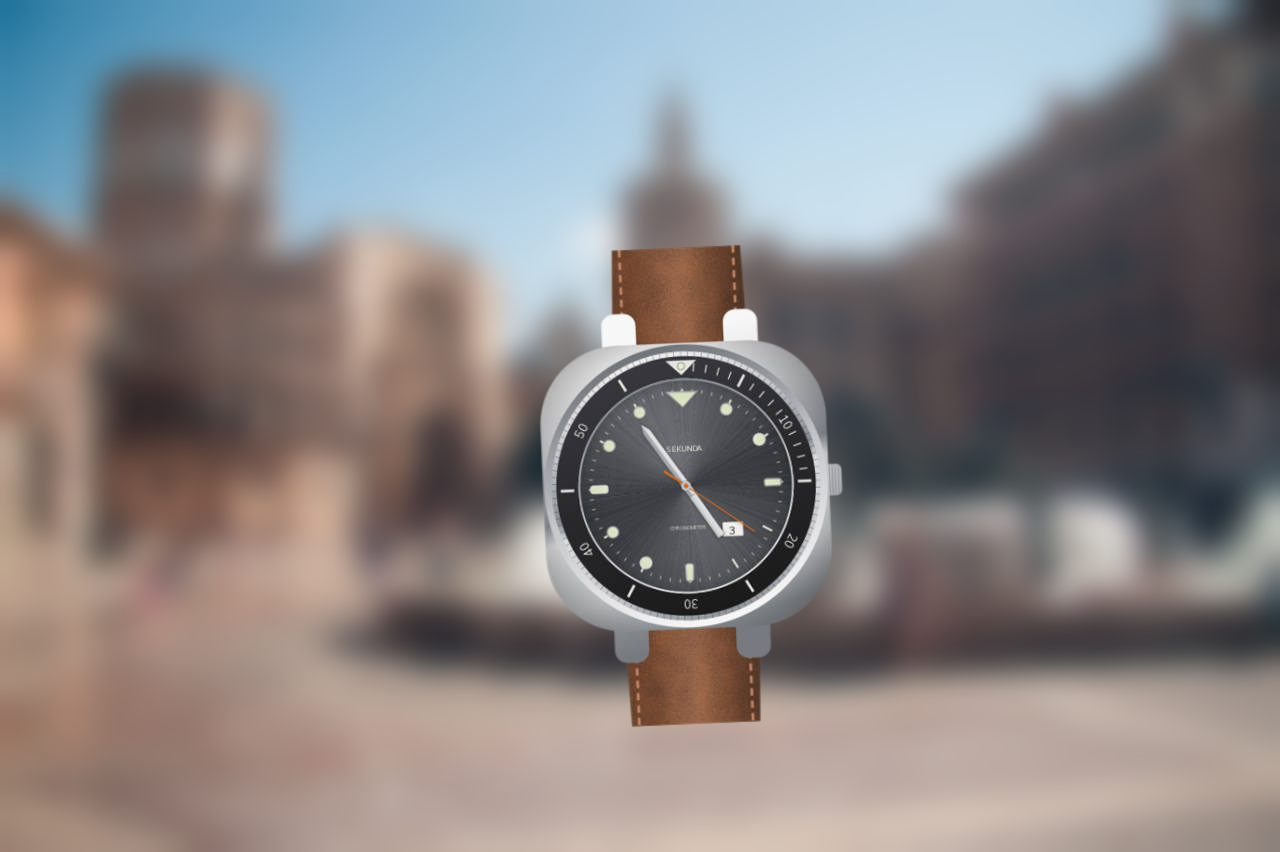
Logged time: 4.54.21
